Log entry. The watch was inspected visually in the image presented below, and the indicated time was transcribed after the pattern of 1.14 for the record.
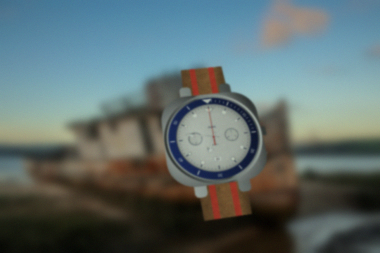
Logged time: 6.47
